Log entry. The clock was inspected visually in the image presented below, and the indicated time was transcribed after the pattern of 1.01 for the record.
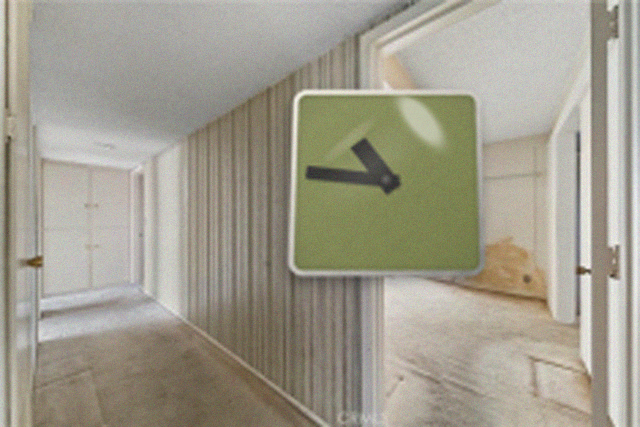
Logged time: 10.46
